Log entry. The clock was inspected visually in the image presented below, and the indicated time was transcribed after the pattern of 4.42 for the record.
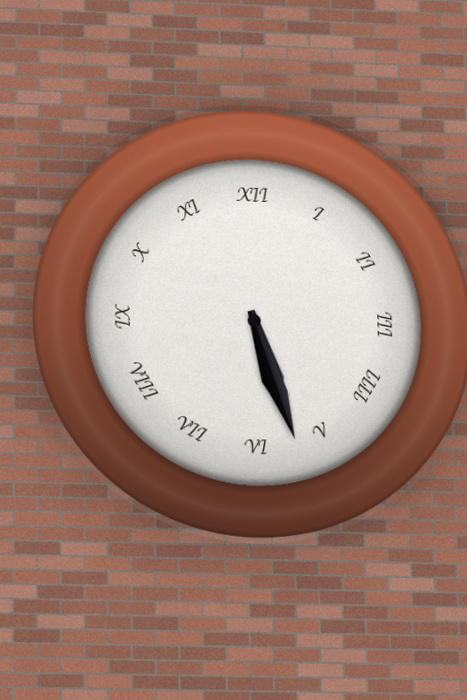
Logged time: 5.27
